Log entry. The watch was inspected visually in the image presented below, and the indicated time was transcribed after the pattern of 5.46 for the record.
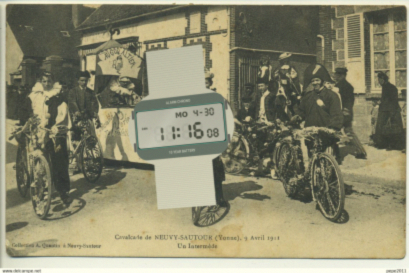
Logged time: 11.16
